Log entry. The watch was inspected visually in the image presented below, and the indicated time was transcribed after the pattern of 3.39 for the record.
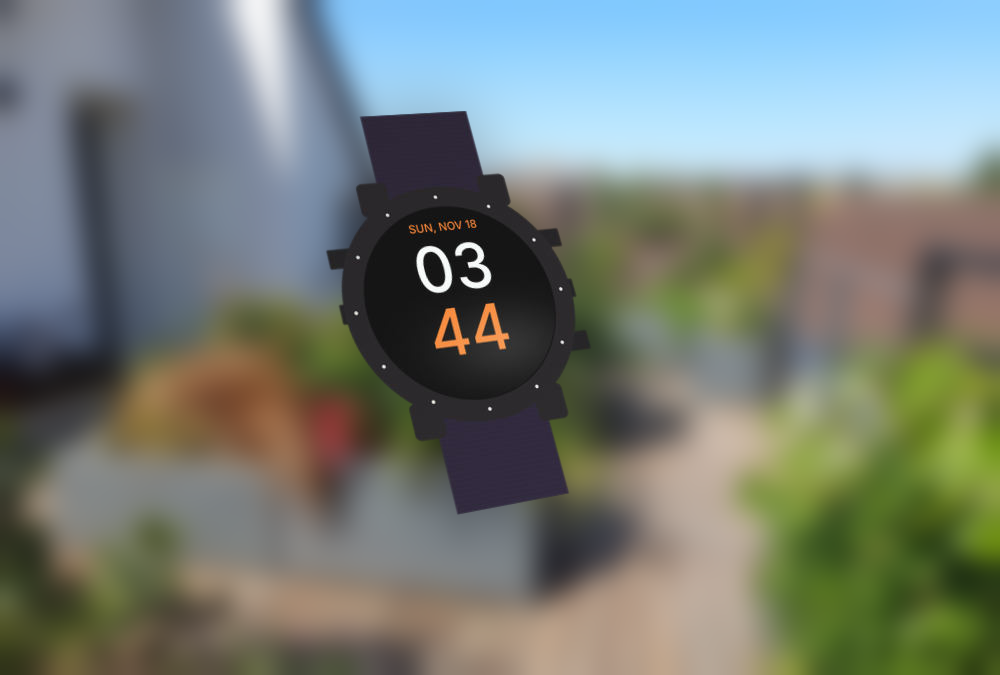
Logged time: 3.44
